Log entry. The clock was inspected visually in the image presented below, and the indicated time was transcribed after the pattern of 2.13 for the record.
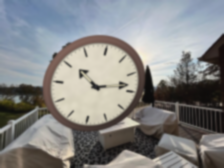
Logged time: 10.13
